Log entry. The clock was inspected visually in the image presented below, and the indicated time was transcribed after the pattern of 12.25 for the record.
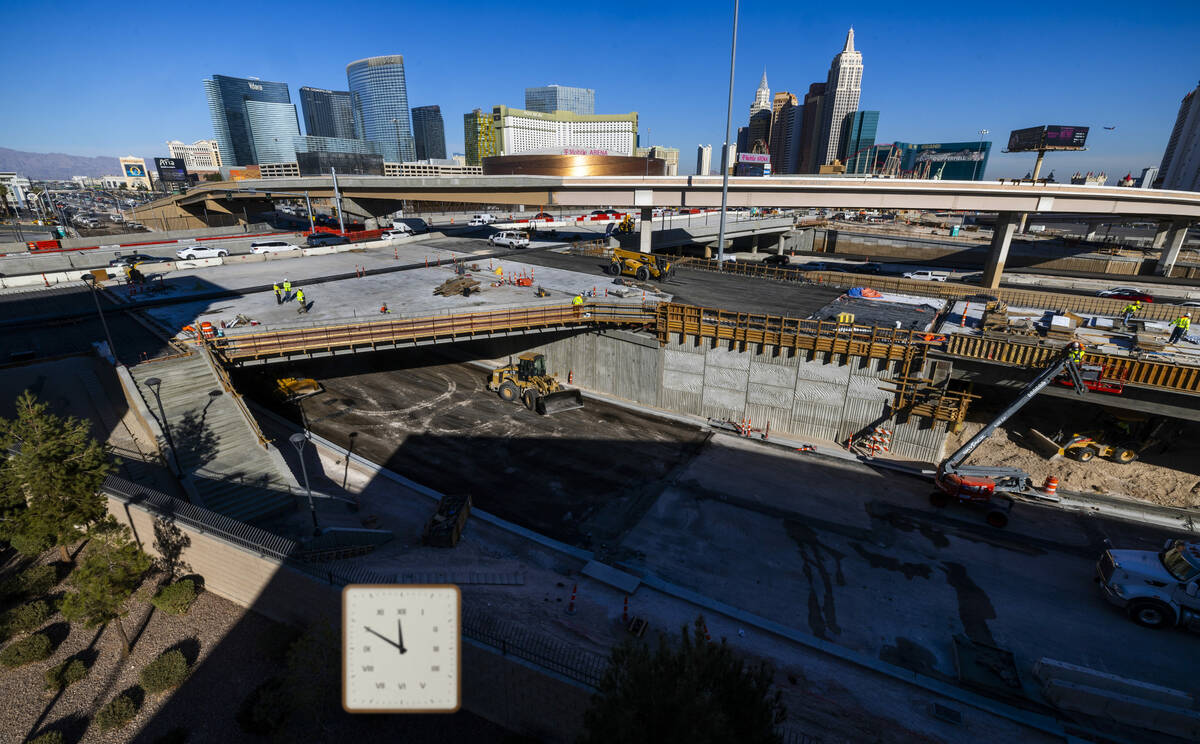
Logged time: 11.50
